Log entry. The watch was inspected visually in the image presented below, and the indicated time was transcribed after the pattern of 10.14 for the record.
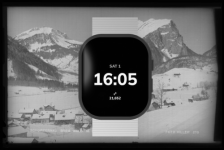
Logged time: 16.05
